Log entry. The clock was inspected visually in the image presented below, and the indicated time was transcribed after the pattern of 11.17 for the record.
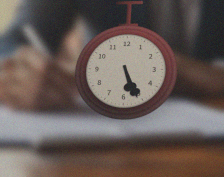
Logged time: 5.26
